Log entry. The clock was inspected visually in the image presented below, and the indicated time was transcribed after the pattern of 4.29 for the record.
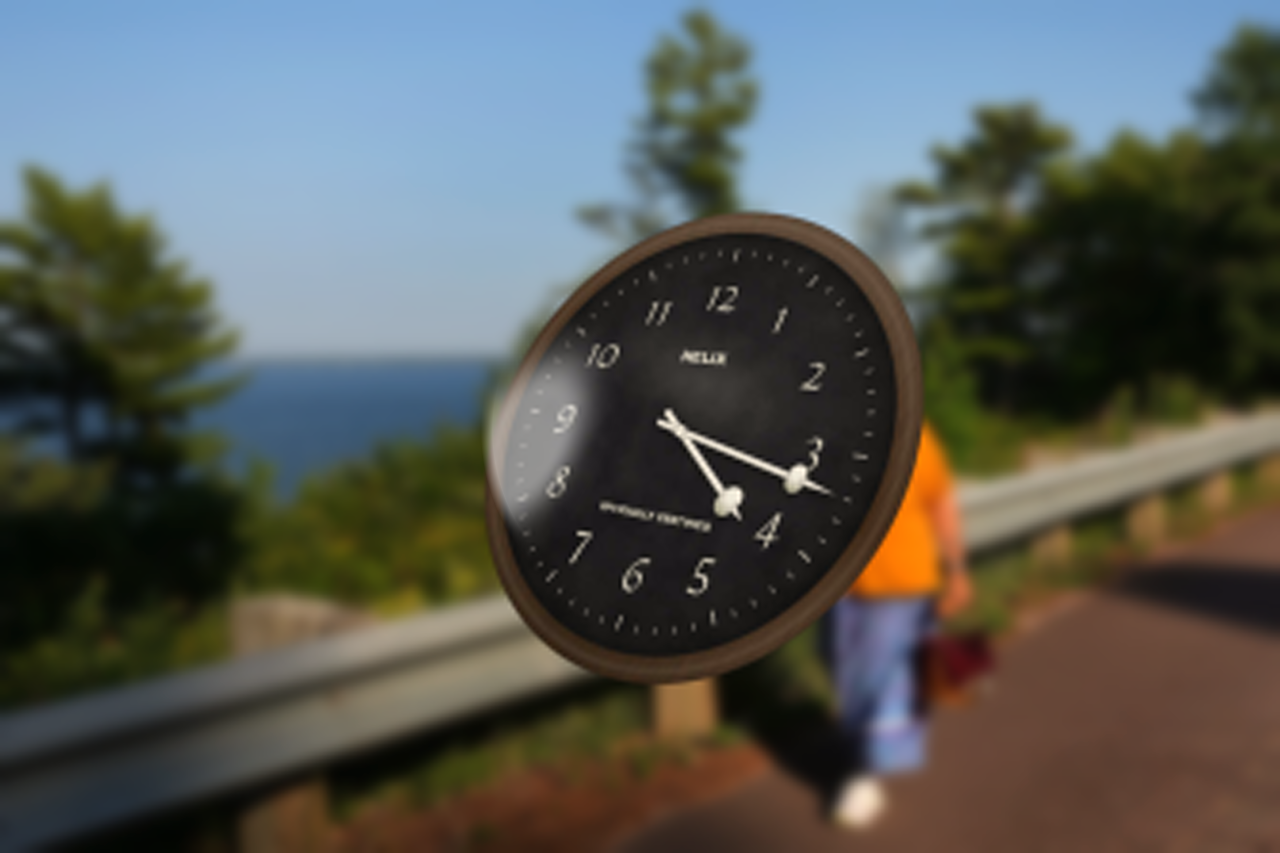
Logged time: 4.17
